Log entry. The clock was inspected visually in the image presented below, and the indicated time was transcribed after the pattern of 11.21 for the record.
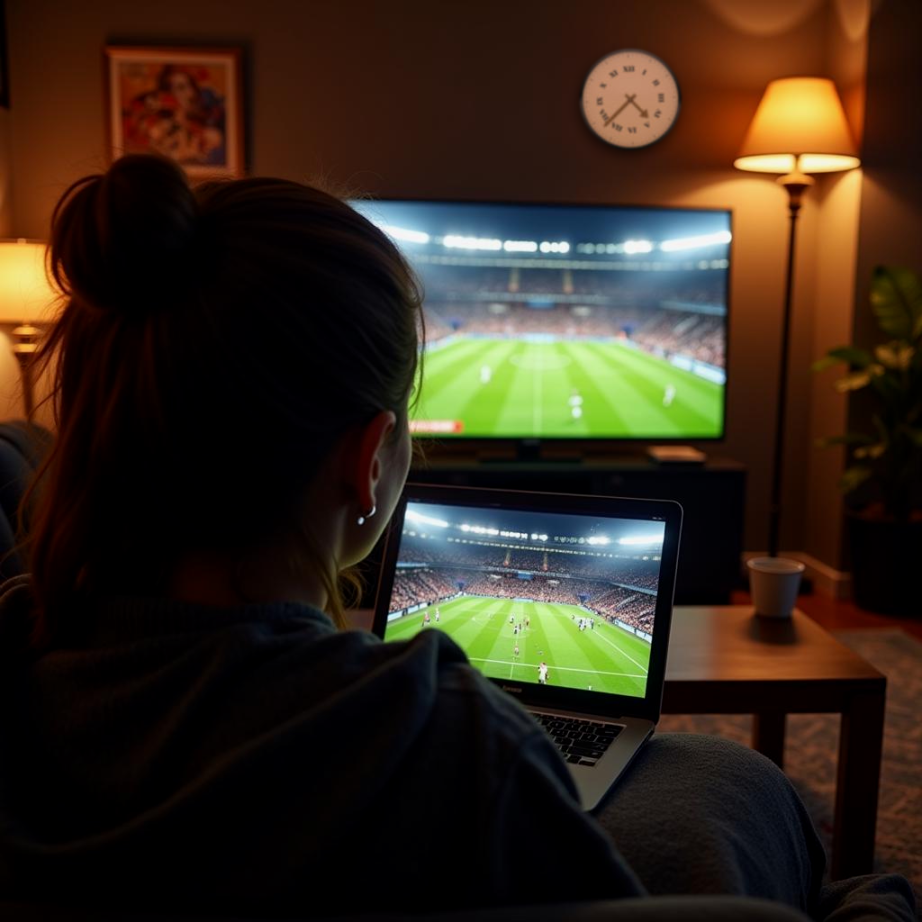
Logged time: 4.38
